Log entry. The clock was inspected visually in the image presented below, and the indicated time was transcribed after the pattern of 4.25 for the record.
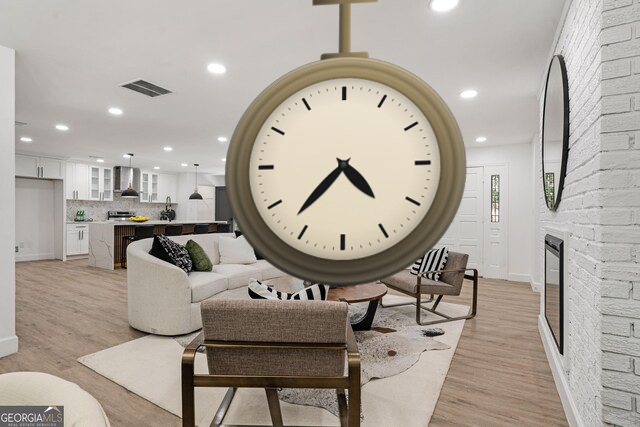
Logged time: 4.37
